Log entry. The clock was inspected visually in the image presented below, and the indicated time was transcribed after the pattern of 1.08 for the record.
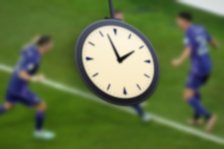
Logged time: 1.57
